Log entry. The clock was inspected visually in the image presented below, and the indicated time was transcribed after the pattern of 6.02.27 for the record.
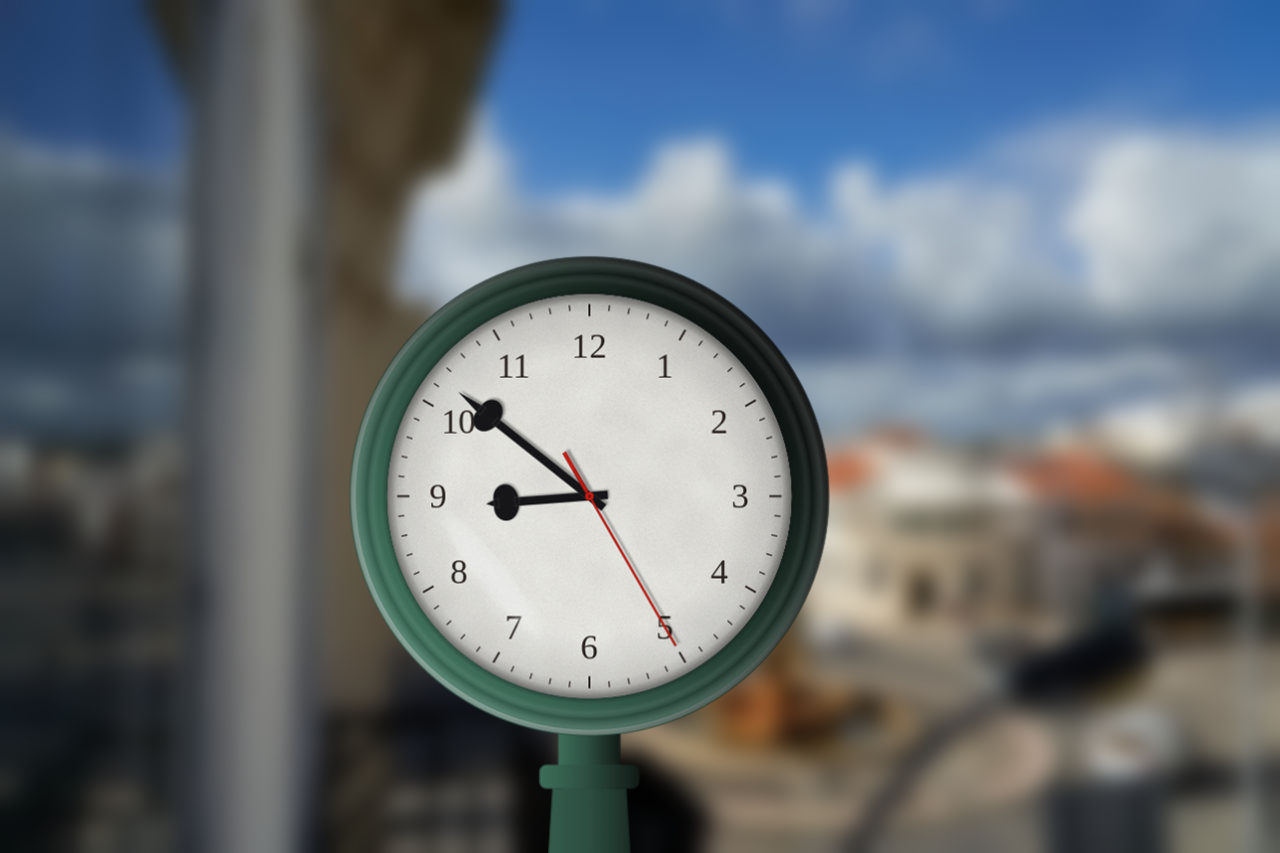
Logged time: 8.51.25
